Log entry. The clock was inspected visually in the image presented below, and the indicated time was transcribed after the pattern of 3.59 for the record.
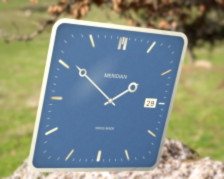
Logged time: 1.51
